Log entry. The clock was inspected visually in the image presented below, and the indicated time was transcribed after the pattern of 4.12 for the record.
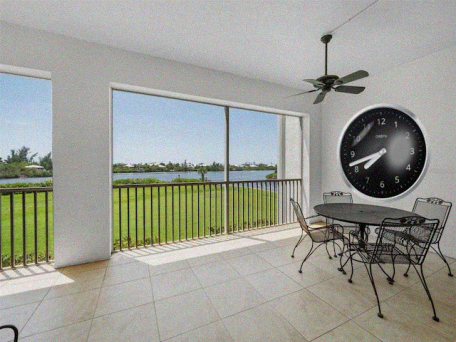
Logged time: 7.42
